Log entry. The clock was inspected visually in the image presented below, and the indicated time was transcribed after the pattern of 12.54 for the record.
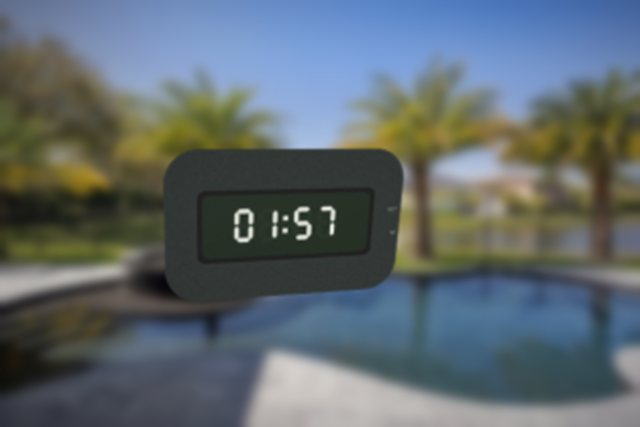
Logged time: 1.57
